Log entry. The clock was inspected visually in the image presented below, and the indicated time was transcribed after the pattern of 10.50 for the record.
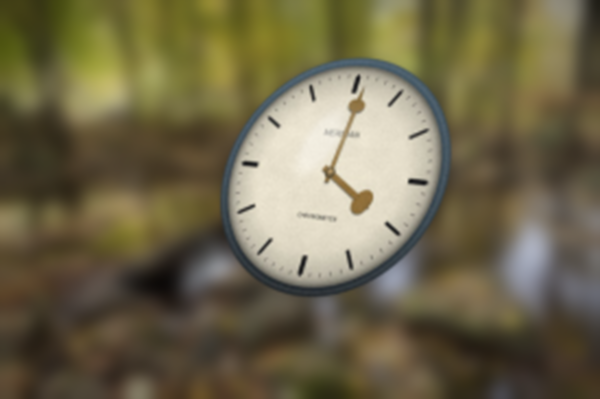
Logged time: 4.01
